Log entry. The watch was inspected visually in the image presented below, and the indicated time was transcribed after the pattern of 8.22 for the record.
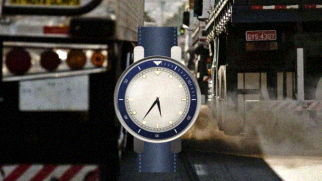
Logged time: 5.36
